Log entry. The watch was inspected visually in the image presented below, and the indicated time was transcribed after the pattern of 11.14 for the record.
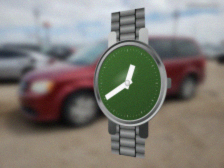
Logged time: 12.40
